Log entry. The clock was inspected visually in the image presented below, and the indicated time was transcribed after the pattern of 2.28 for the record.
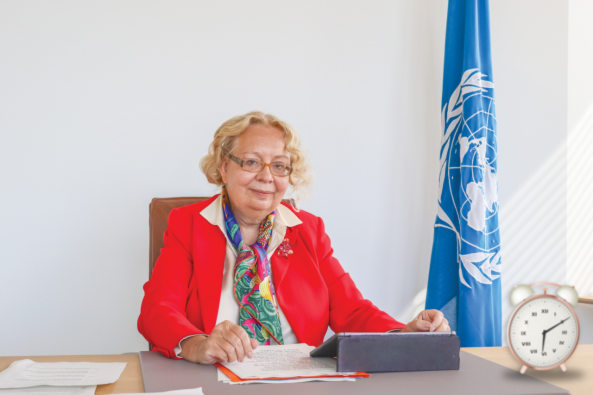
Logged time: 6.10
